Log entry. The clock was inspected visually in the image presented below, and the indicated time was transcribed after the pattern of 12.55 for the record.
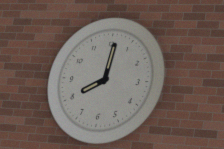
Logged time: 8.01
